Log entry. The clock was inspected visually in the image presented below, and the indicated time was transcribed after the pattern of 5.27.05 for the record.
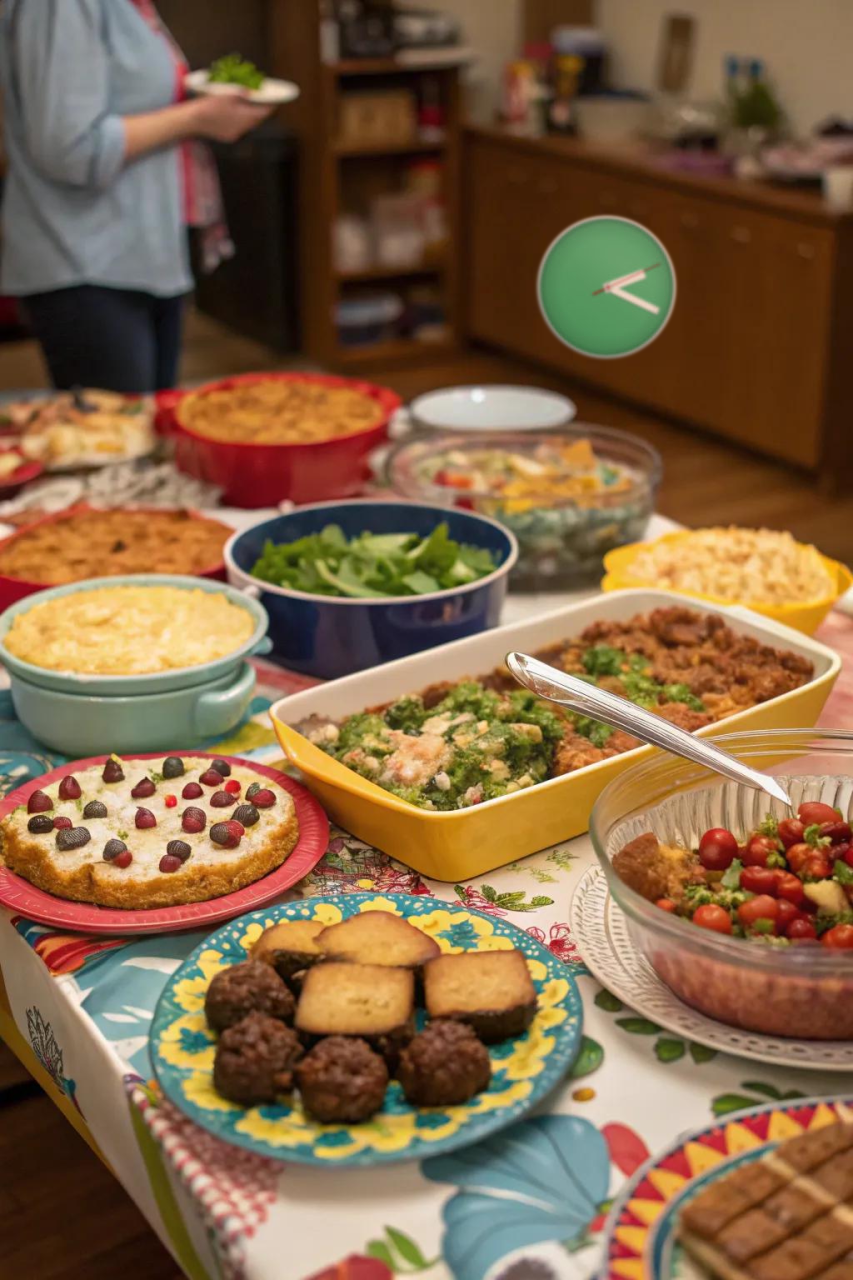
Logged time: 2.19.11
